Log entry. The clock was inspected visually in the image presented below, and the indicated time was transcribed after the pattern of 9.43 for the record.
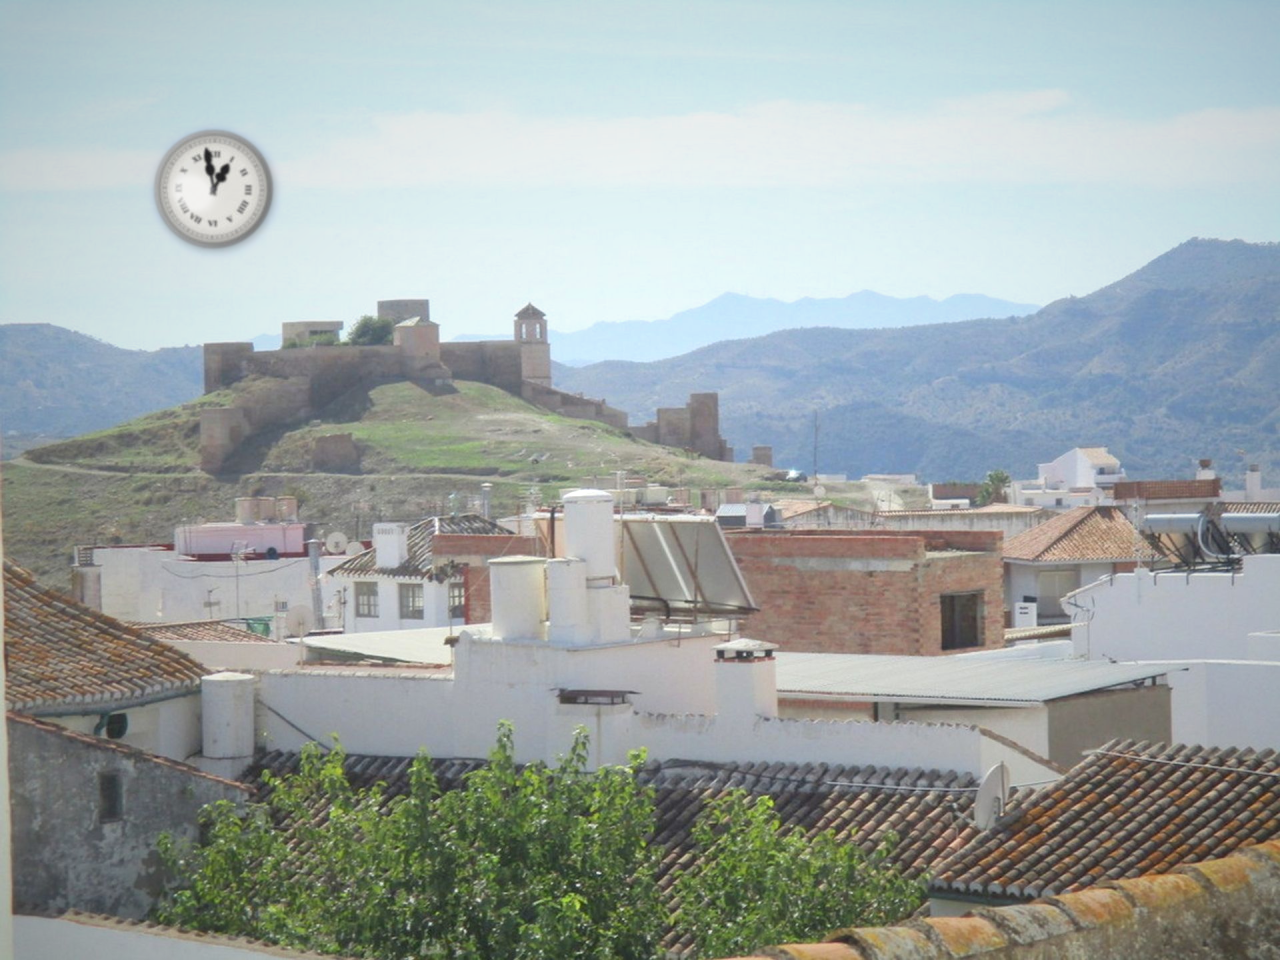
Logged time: 12.58
